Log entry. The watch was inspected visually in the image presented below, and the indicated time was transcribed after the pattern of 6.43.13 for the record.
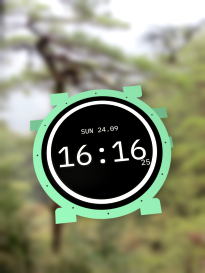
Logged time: 16.16.25
